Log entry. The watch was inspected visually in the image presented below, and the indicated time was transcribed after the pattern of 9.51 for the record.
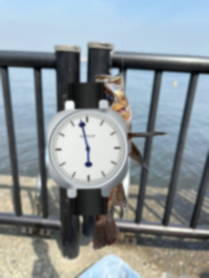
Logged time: 5.58
